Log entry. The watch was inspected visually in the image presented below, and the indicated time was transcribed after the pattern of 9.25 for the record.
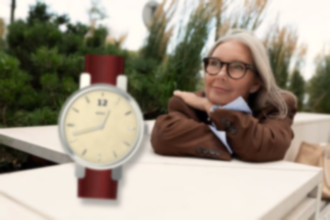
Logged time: 12.42
